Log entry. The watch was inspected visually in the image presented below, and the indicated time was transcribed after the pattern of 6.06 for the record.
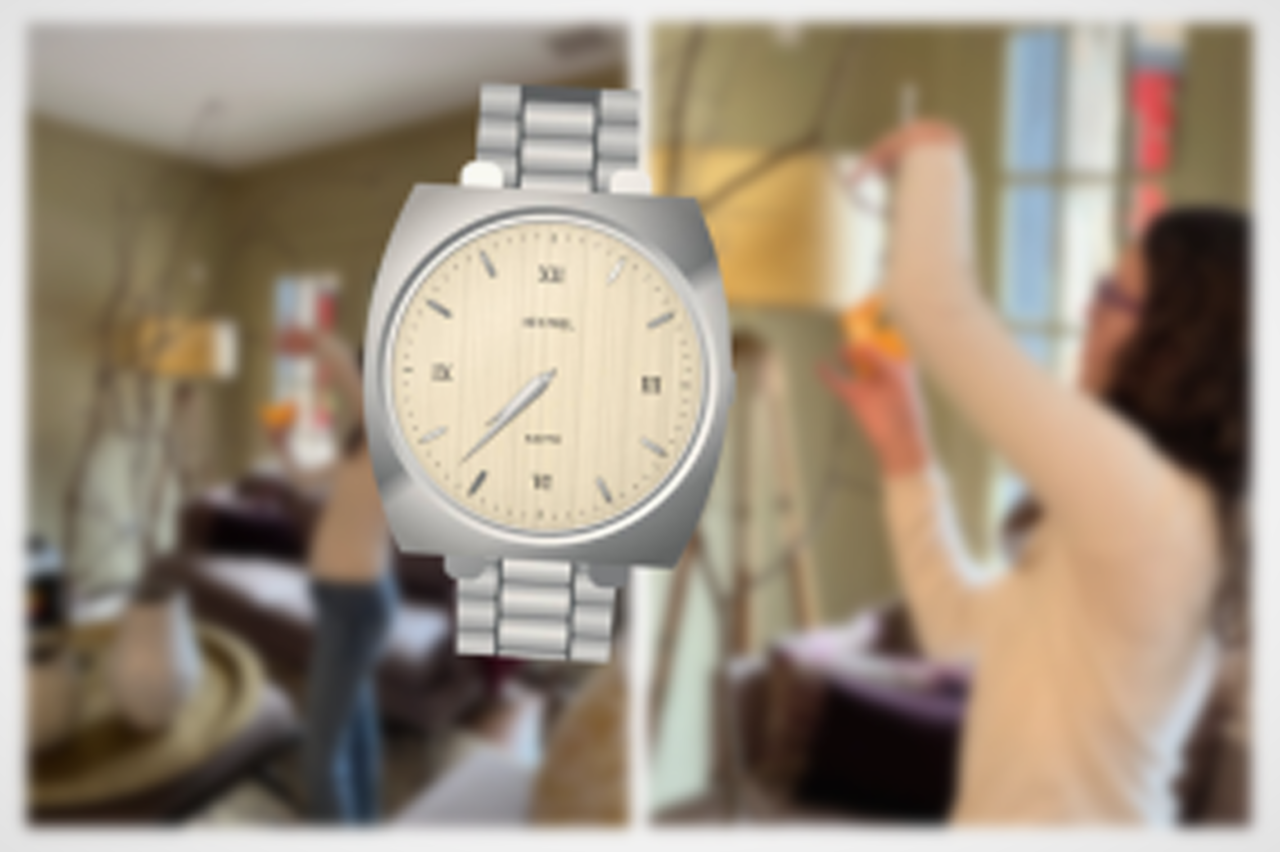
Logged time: 7.37
